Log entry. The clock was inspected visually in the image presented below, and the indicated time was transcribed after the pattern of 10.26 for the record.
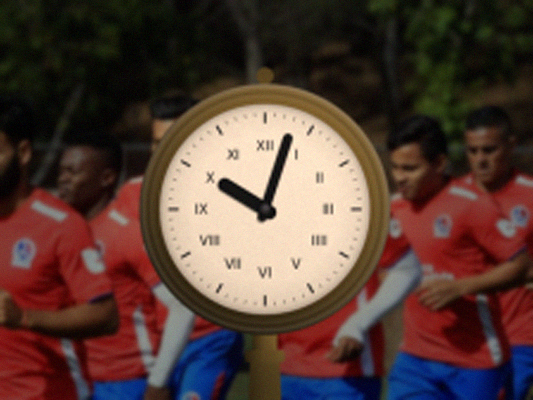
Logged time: 10.03
